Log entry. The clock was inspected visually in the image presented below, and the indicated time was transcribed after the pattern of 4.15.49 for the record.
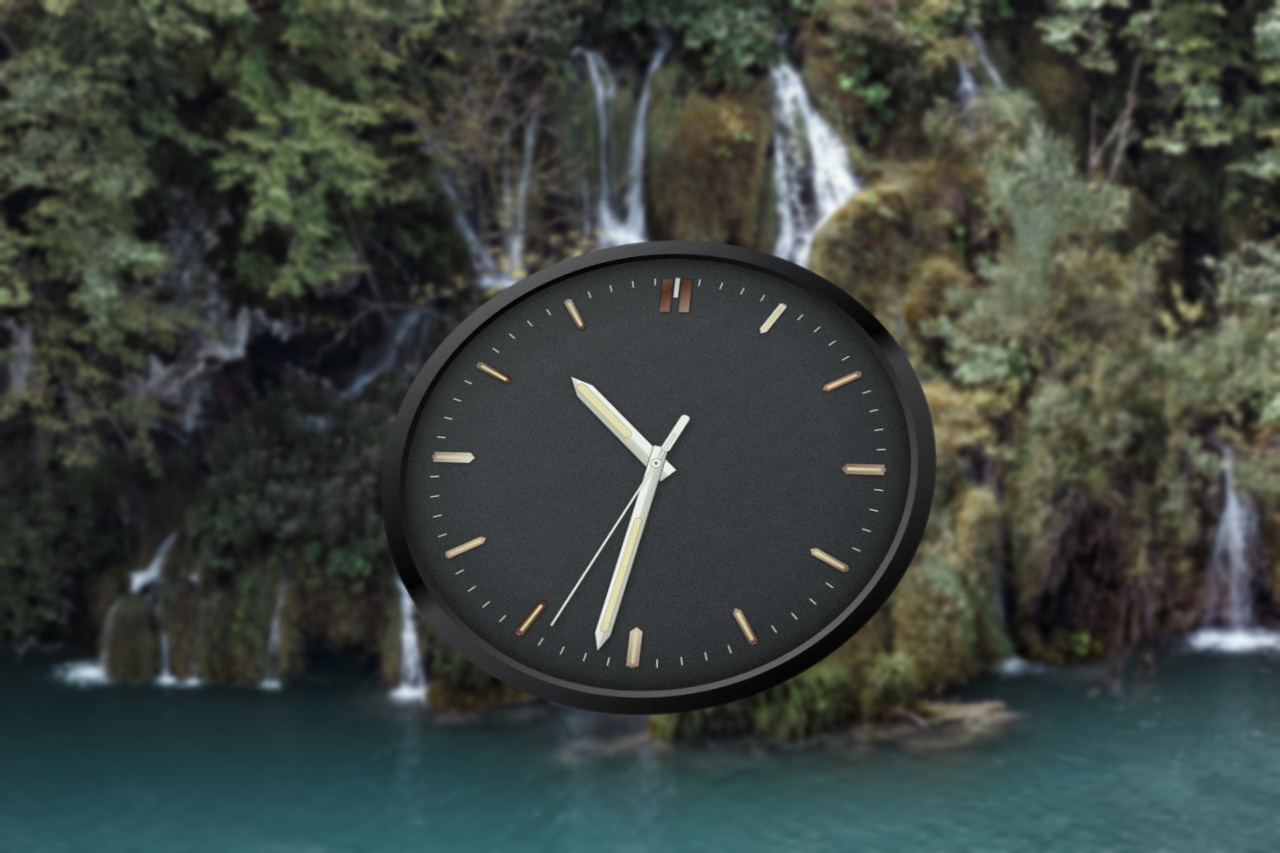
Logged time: 10.31.34
